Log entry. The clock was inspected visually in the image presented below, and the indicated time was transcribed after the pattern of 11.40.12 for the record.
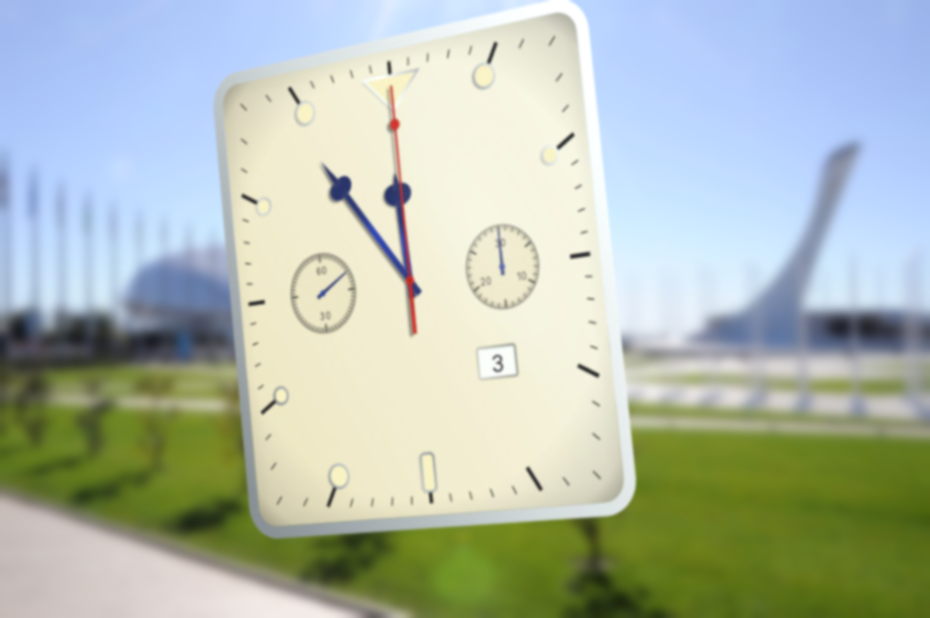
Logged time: 11.54.10
